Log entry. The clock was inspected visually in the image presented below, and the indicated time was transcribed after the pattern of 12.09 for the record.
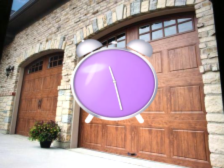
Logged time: 11.28
